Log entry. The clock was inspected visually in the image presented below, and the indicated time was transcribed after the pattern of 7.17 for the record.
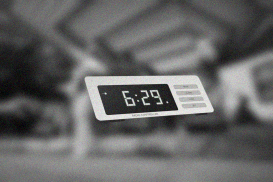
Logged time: 6.29
